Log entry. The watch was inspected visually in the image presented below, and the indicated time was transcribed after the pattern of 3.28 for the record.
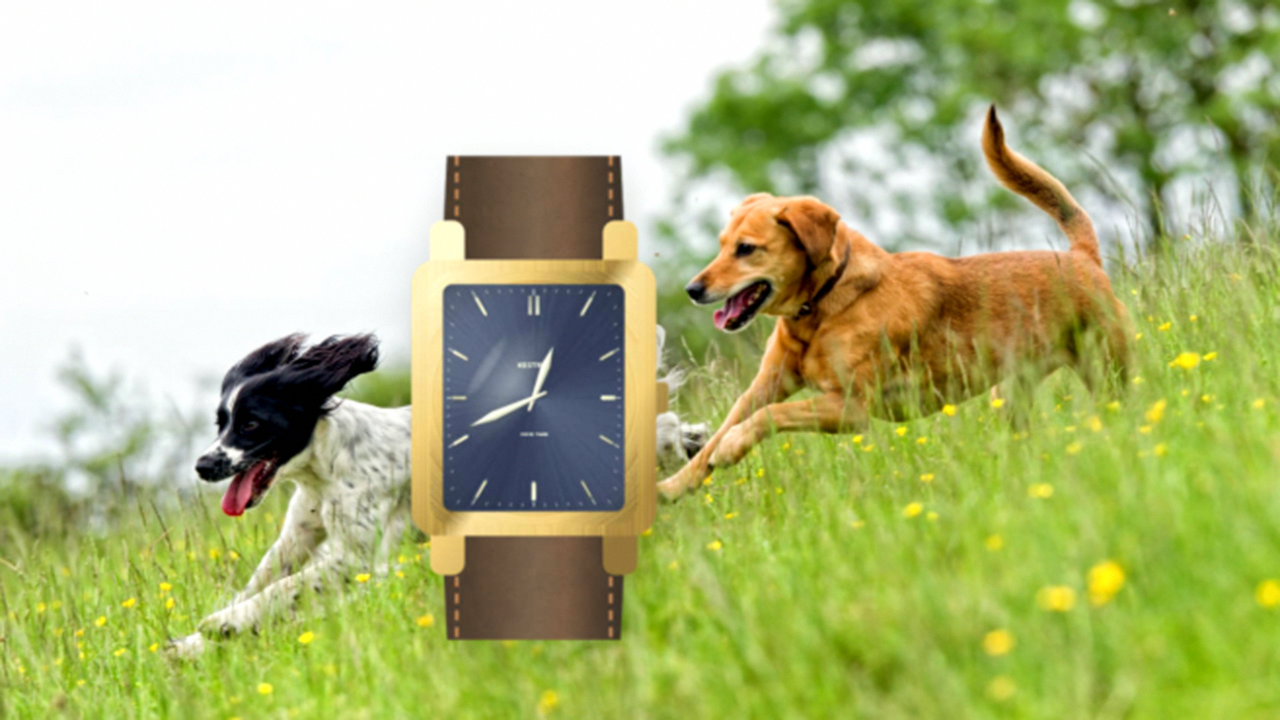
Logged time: 12.41
